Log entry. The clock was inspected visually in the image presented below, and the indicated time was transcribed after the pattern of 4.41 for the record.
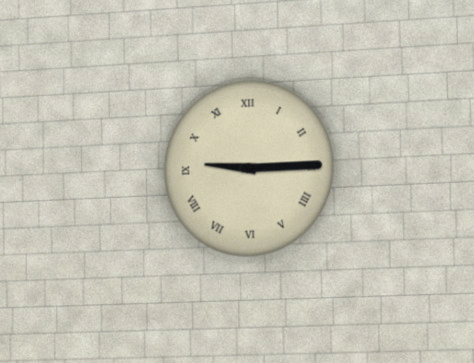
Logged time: 9.15
